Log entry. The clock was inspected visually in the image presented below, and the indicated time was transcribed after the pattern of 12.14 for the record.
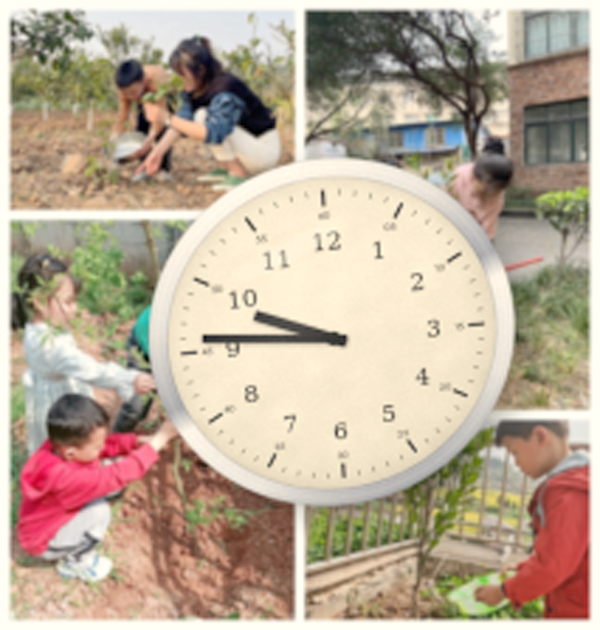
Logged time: 9.46
